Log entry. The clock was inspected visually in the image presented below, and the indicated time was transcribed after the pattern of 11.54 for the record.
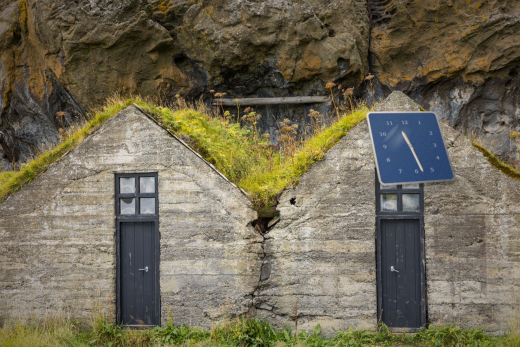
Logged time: 11.28
